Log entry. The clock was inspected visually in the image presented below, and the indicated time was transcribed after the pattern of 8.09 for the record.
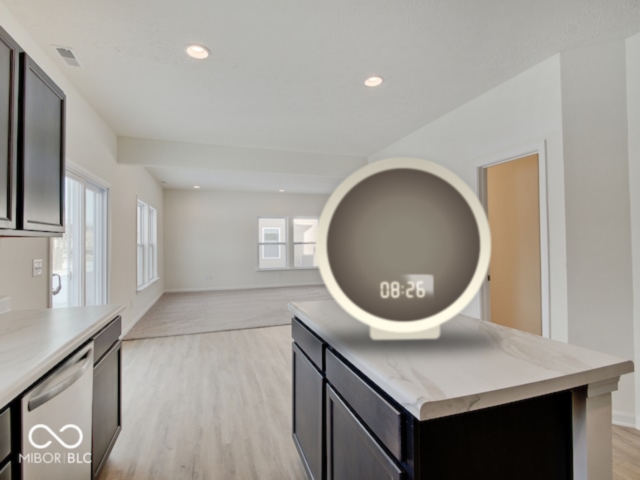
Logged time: 8.26
